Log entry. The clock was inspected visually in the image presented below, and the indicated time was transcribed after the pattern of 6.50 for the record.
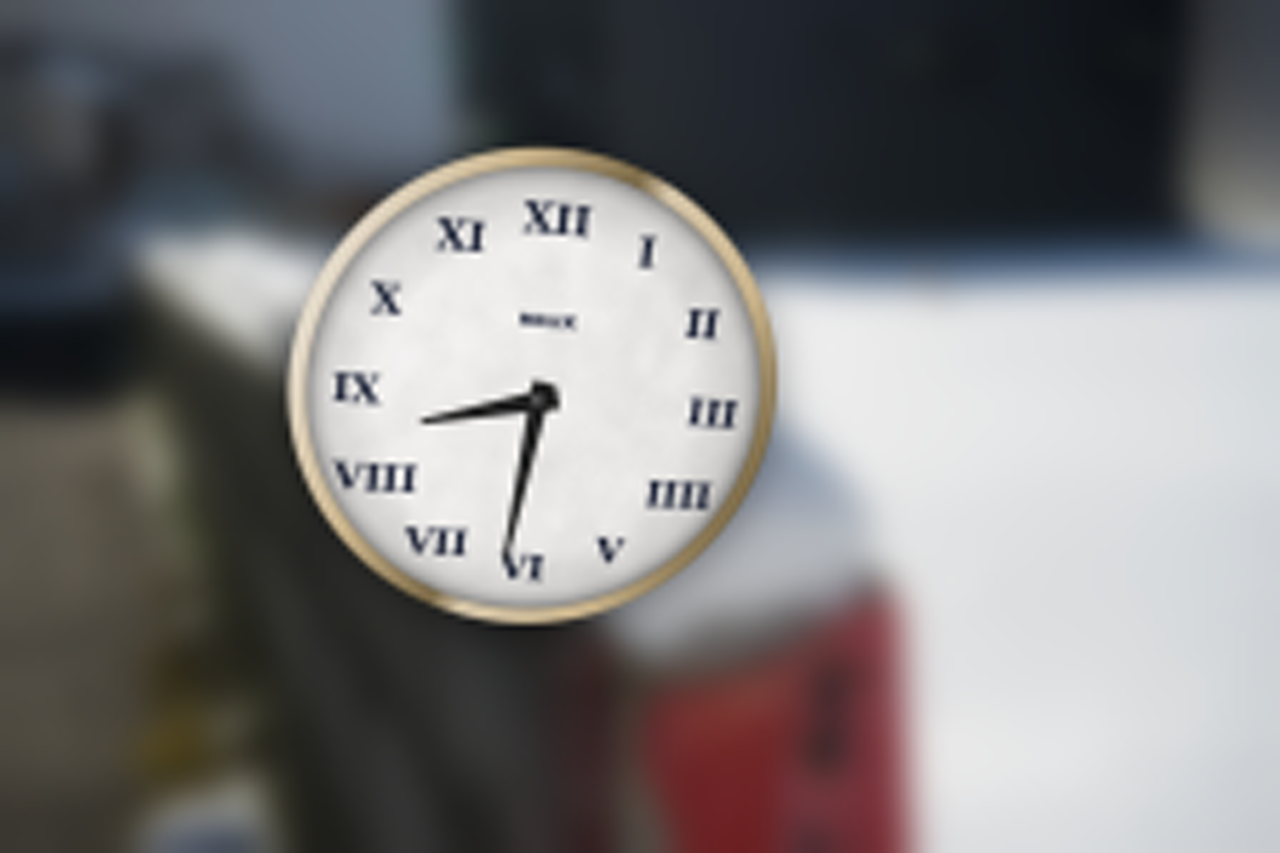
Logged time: 8.31
